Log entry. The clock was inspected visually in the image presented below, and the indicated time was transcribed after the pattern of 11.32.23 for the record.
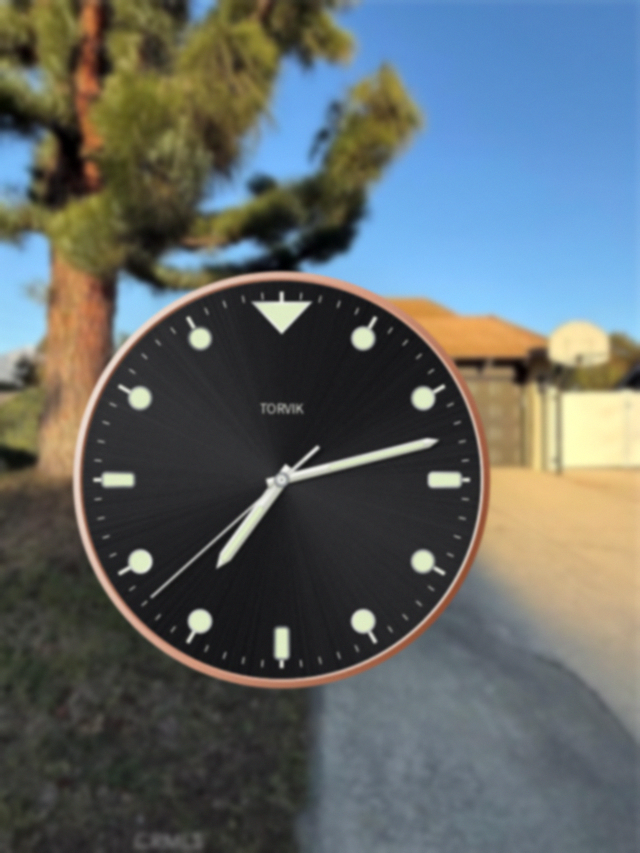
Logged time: 7.12.38
